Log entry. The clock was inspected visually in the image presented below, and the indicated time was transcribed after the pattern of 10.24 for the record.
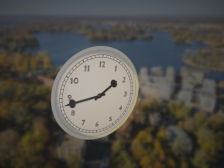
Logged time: 1.43
